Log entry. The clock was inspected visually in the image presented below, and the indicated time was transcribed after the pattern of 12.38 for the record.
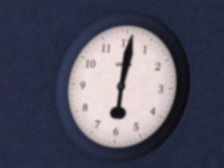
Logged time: 6.01
